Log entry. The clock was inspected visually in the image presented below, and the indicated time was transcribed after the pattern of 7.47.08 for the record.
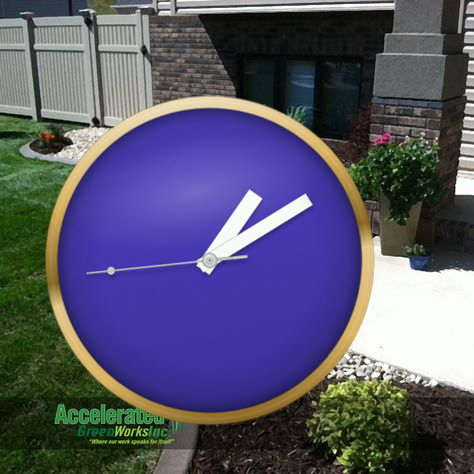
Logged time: 1.09.44
